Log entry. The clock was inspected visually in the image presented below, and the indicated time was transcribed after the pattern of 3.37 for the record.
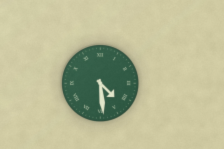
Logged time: 4.29
